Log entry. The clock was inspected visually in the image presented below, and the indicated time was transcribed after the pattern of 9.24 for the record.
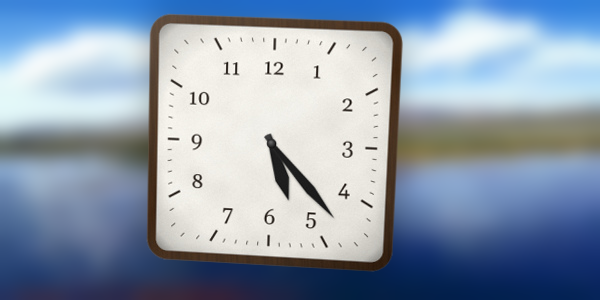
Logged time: 5.23
